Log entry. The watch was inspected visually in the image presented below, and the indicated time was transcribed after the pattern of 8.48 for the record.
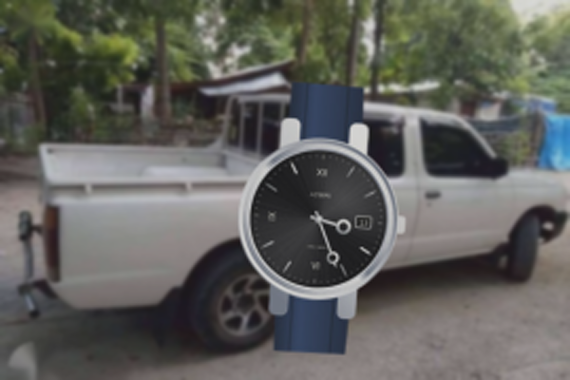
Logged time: 3.26
